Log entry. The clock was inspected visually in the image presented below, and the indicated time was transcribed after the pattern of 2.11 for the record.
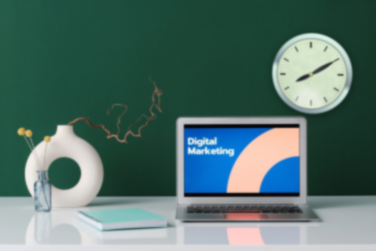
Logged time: 8.10
